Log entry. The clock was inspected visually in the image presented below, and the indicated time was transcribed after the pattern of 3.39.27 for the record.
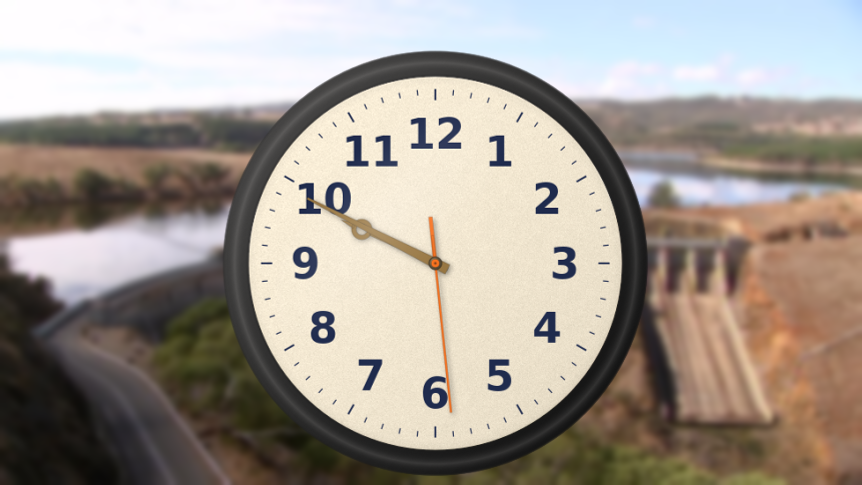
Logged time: 9.49.29
